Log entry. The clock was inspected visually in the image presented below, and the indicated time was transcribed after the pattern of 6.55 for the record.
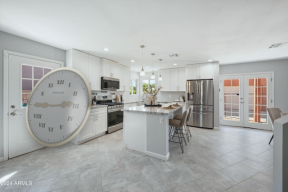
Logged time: 2.45
